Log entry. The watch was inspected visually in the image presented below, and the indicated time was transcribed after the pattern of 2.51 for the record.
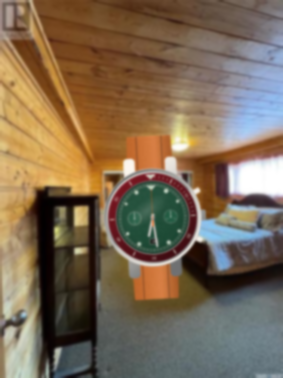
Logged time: 6.29
